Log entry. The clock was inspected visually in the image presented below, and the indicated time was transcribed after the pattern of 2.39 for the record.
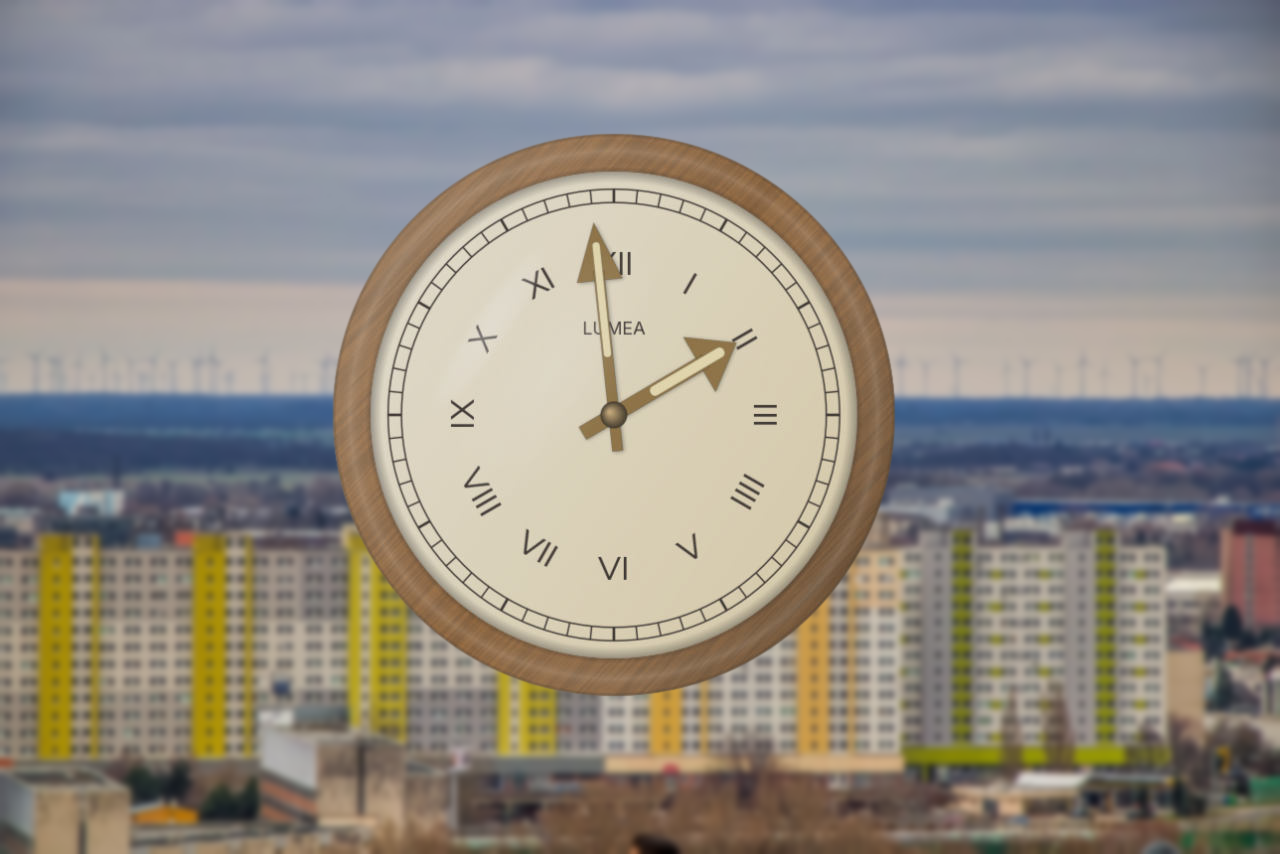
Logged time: 1.59
